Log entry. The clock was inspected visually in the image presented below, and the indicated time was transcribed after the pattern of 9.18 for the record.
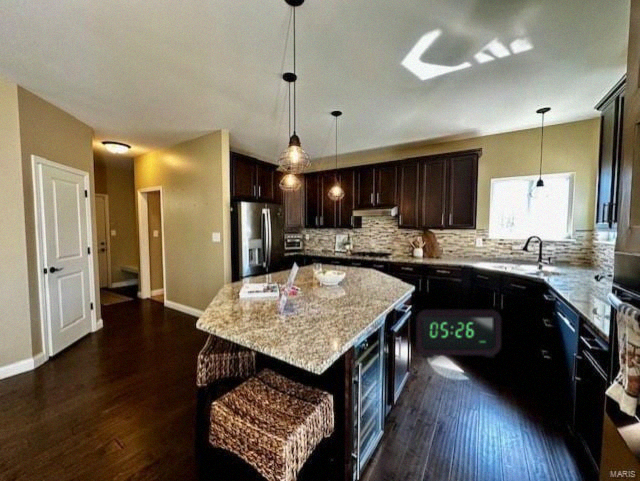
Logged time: 5.26
